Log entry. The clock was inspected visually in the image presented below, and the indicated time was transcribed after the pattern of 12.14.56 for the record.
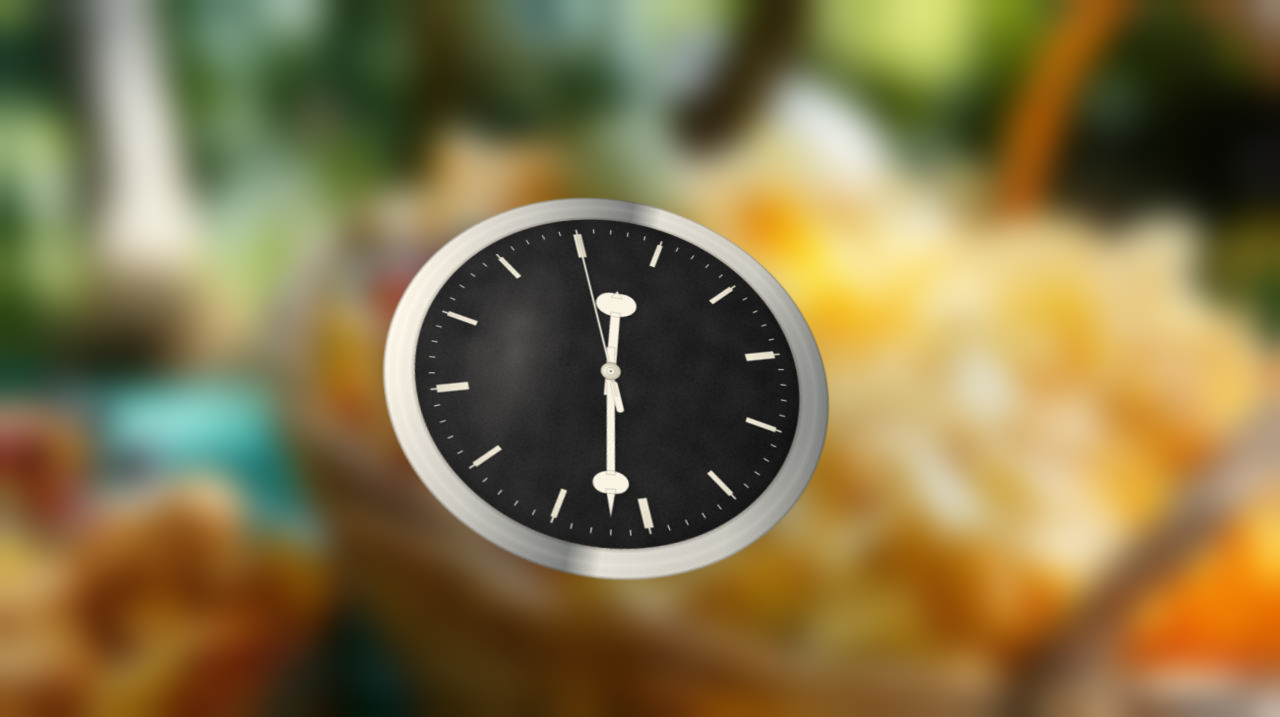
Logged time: 12.32.00
